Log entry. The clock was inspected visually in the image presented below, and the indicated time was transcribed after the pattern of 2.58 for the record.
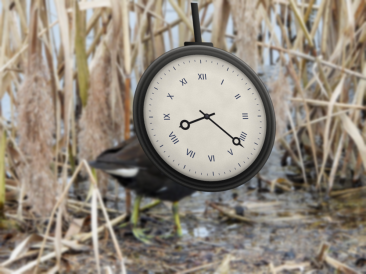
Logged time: 8.22
